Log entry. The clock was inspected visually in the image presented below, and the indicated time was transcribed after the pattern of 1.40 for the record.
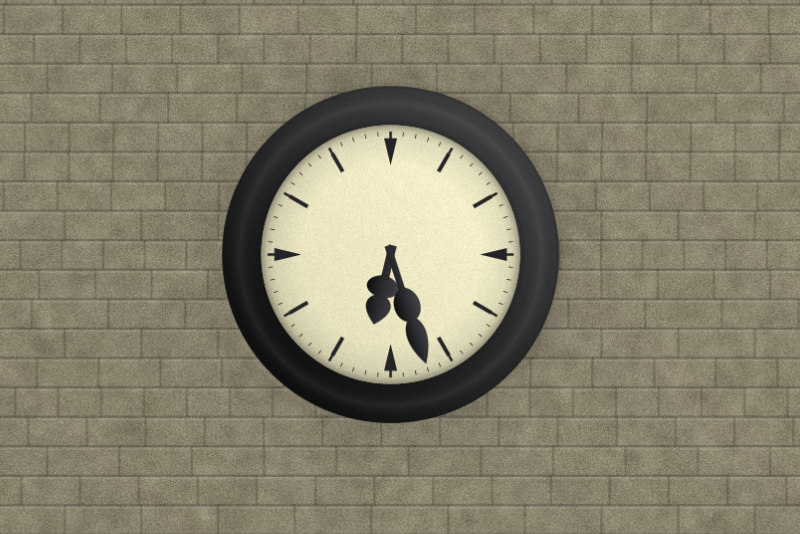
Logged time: 6.27
